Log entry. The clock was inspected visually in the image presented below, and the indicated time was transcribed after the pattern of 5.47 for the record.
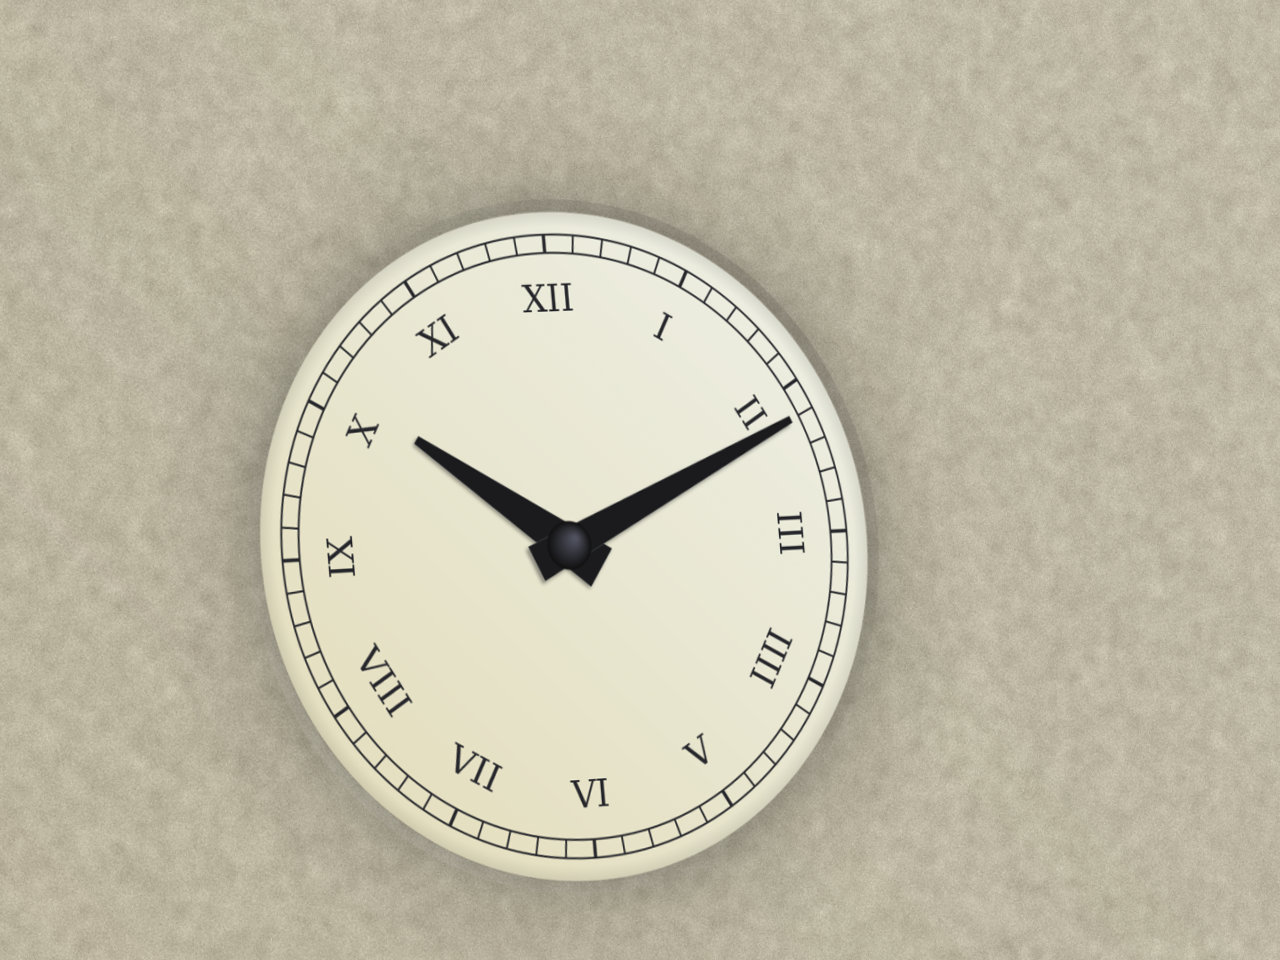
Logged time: 10.11
